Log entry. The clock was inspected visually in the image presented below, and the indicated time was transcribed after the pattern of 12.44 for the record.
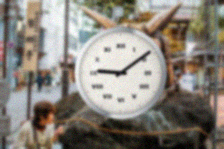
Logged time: 9.09
